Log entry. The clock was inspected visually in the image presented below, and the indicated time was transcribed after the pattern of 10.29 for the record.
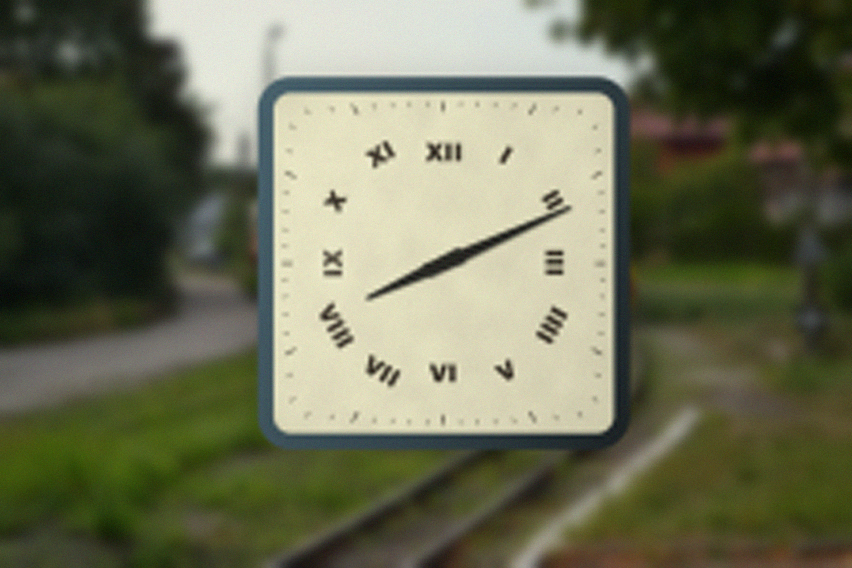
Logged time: 8.11
